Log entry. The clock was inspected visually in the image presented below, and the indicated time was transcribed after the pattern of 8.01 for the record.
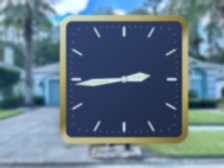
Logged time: 2.44
